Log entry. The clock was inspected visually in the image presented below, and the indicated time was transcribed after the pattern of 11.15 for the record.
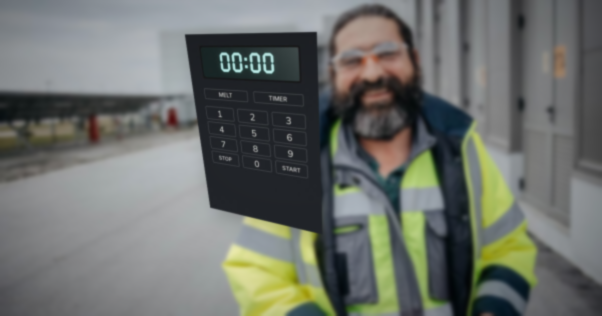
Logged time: 0.00
